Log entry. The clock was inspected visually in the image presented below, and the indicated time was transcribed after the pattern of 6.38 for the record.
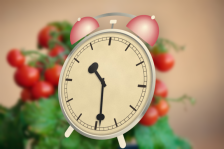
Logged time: 10.29
